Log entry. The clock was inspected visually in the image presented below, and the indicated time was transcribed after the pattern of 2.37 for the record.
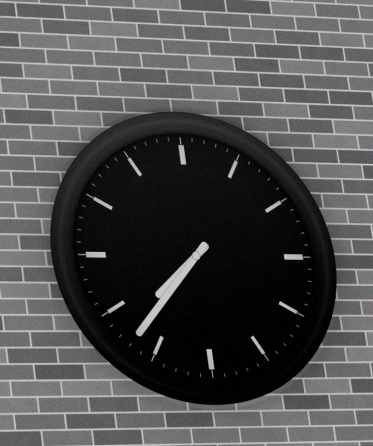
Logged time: 7.37
